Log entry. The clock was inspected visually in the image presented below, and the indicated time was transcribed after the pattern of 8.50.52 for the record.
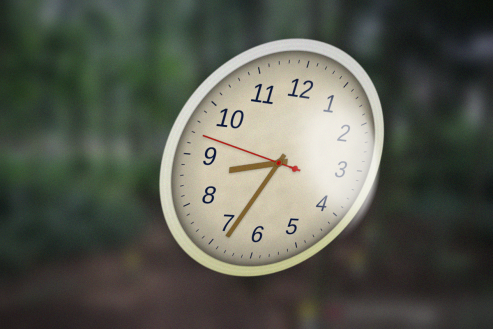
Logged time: 8.33.47
